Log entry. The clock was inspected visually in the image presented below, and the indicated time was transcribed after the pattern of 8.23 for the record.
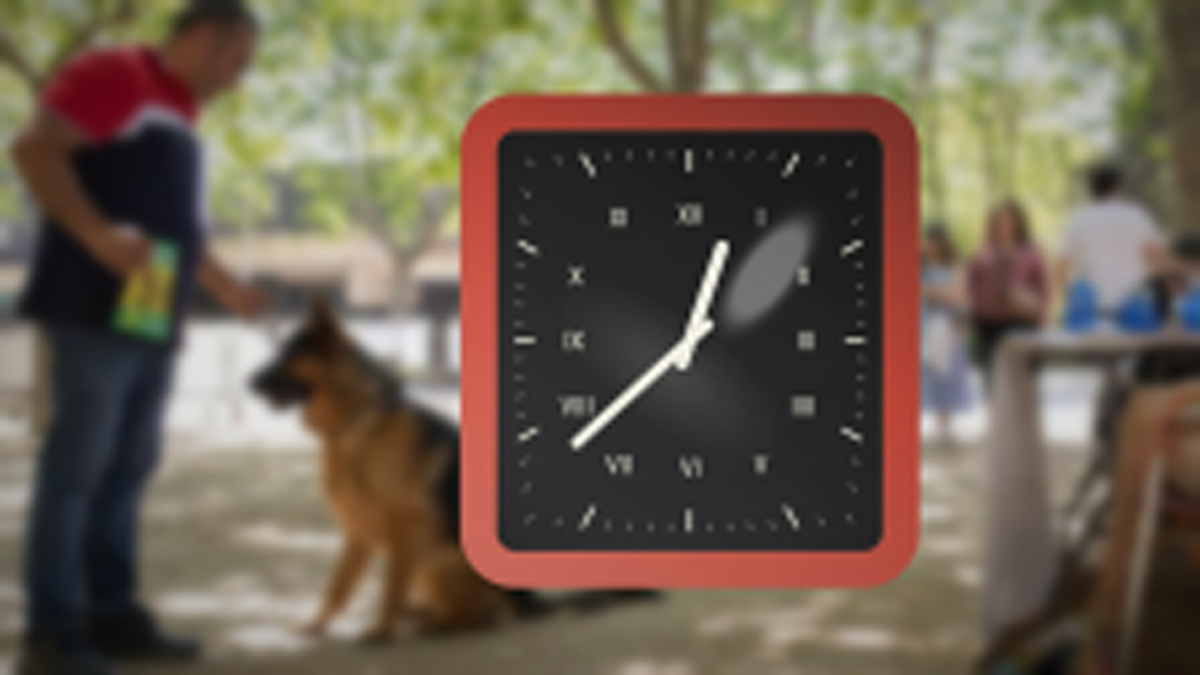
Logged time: 12.38
